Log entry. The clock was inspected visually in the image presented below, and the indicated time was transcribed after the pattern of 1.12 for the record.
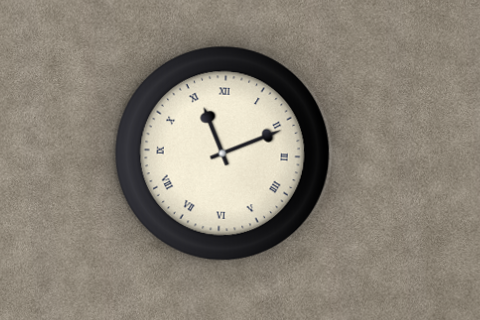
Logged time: 11.11
